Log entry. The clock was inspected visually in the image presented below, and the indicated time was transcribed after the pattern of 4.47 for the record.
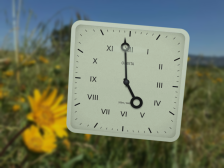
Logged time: 4.59
